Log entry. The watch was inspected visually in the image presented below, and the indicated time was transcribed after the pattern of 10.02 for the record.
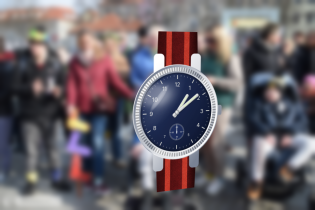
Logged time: 1.09
